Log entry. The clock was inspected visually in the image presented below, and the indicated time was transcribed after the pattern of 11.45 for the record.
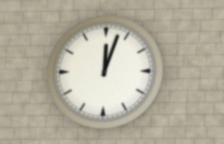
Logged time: 12.03
